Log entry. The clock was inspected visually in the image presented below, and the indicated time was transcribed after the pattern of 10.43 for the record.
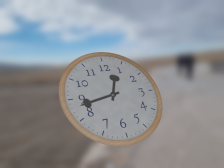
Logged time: 12.43
